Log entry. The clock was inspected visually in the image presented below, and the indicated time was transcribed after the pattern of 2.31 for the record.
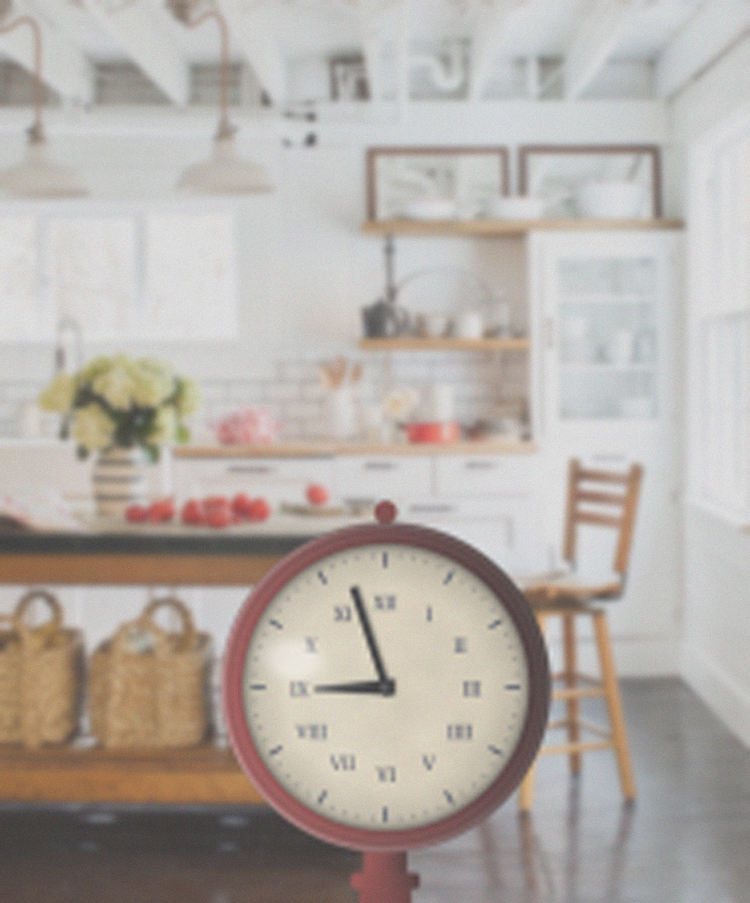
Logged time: 8.57
